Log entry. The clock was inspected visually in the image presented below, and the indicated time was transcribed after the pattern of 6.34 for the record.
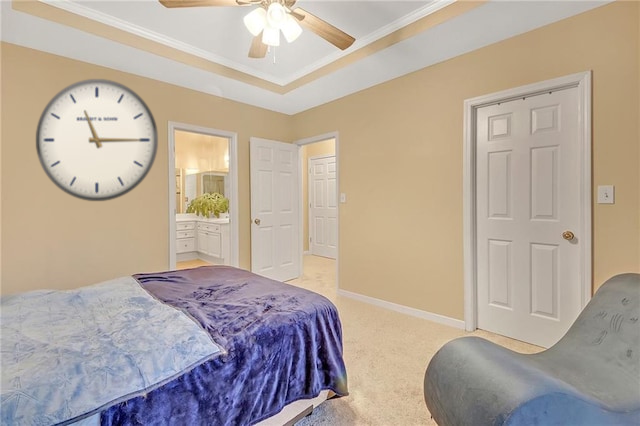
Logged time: 11.15
